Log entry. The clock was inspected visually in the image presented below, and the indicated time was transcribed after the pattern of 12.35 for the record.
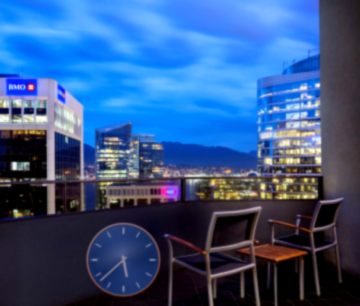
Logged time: 5.38
